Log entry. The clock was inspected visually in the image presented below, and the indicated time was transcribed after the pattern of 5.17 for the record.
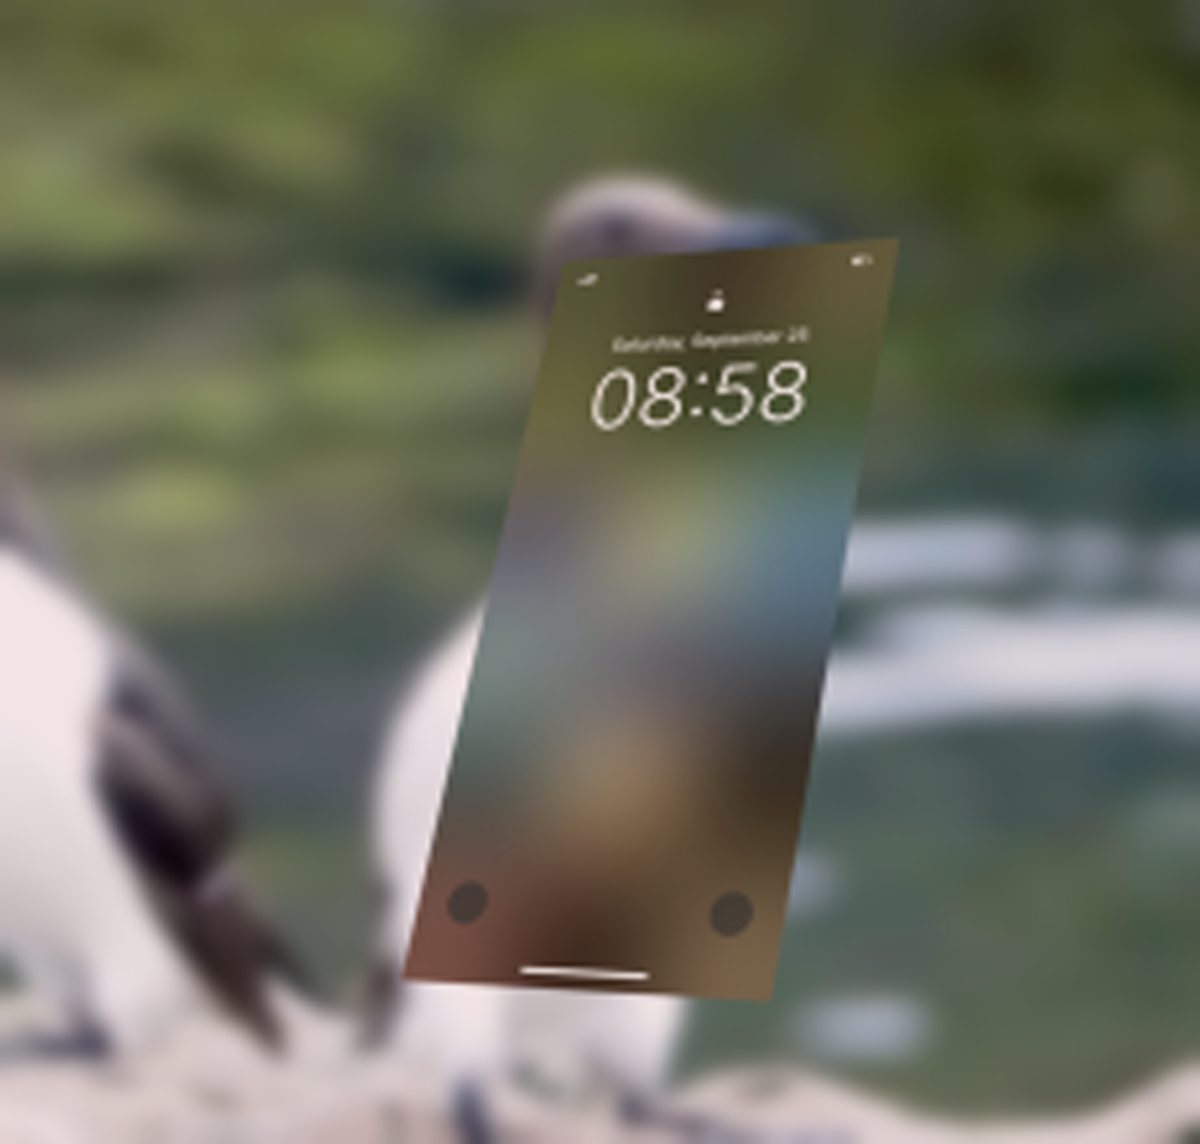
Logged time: 8.58
